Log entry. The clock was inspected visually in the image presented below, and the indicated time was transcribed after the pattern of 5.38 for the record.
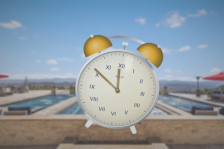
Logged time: 11.51
